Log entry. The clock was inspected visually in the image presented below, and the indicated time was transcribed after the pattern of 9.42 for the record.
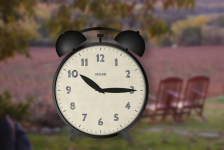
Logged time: 10.15
